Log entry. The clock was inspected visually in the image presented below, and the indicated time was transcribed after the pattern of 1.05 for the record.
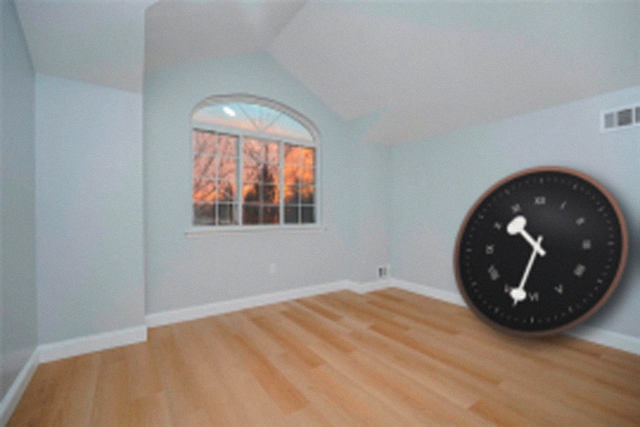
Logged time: 10.33
